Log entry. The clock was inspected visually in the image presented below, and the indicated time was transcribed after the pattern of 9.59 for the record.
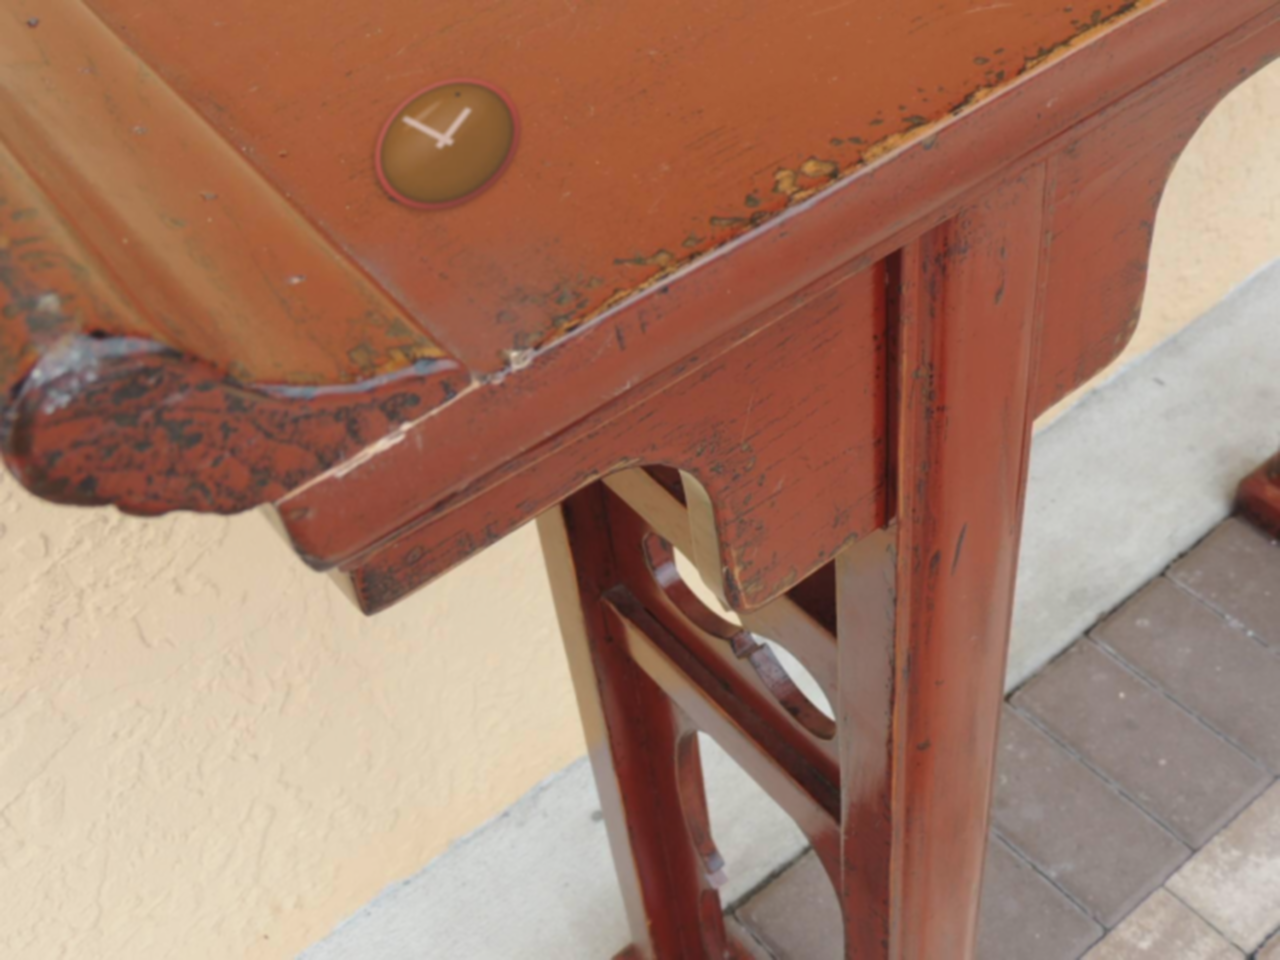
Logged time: 12.49
